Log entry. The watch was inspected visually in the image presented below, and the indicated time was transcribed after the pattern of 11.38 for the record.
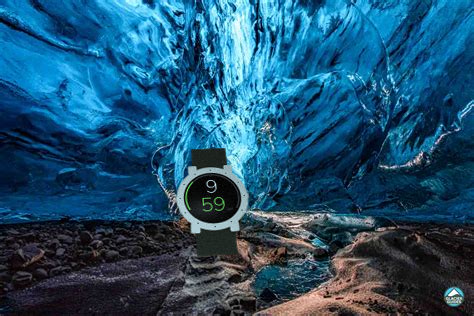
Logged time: 9.59
